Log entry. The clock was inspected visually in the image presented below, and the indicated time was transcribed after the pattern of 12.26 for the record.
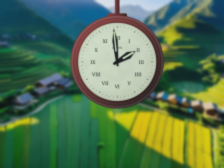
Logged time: 1.59
